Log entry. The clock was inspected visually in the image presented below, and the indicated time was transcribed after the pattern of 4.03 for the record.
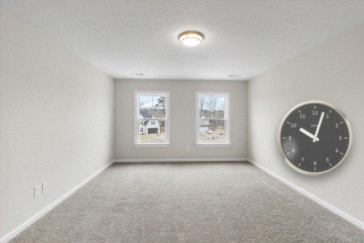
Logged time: 10.03
